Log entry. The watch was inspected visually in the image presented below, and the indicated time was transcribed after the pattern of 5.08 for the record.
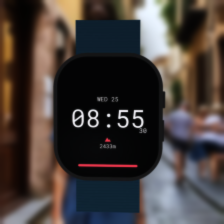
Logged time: 8.55
